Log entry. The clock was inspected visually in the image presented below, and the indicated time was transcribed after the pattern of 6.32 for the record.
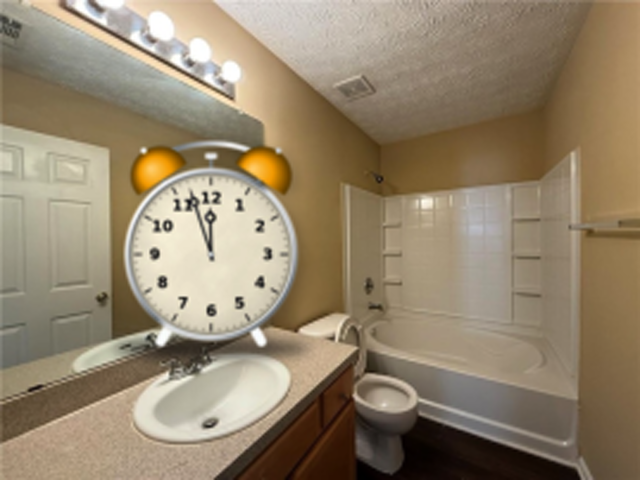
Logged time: 11.57
